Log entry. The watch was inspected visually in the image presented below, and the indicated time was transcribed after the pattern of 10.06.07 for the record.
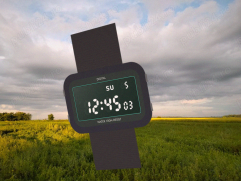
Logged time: 12.45.03
